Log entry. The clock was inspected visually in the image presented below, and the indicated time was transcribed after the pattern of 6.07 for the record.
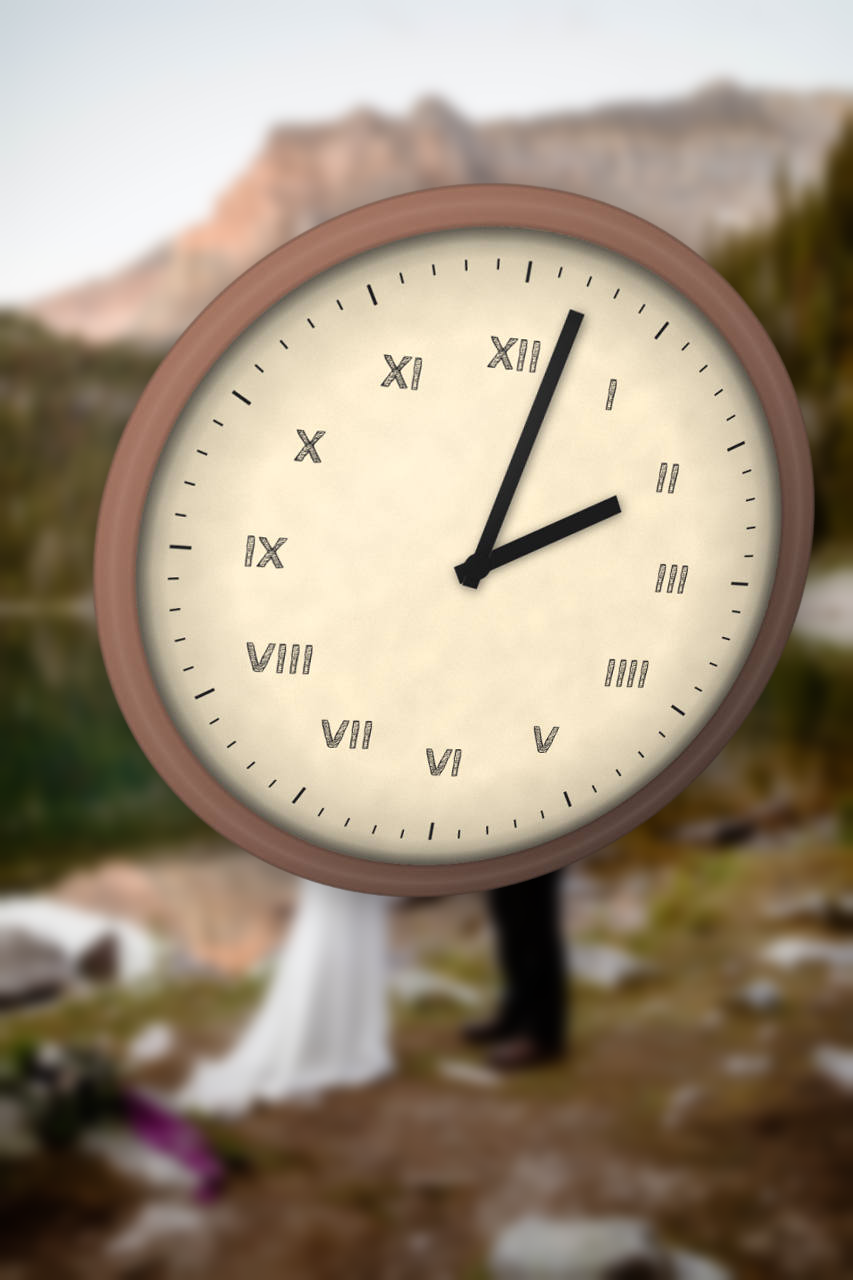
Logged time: 2.02
